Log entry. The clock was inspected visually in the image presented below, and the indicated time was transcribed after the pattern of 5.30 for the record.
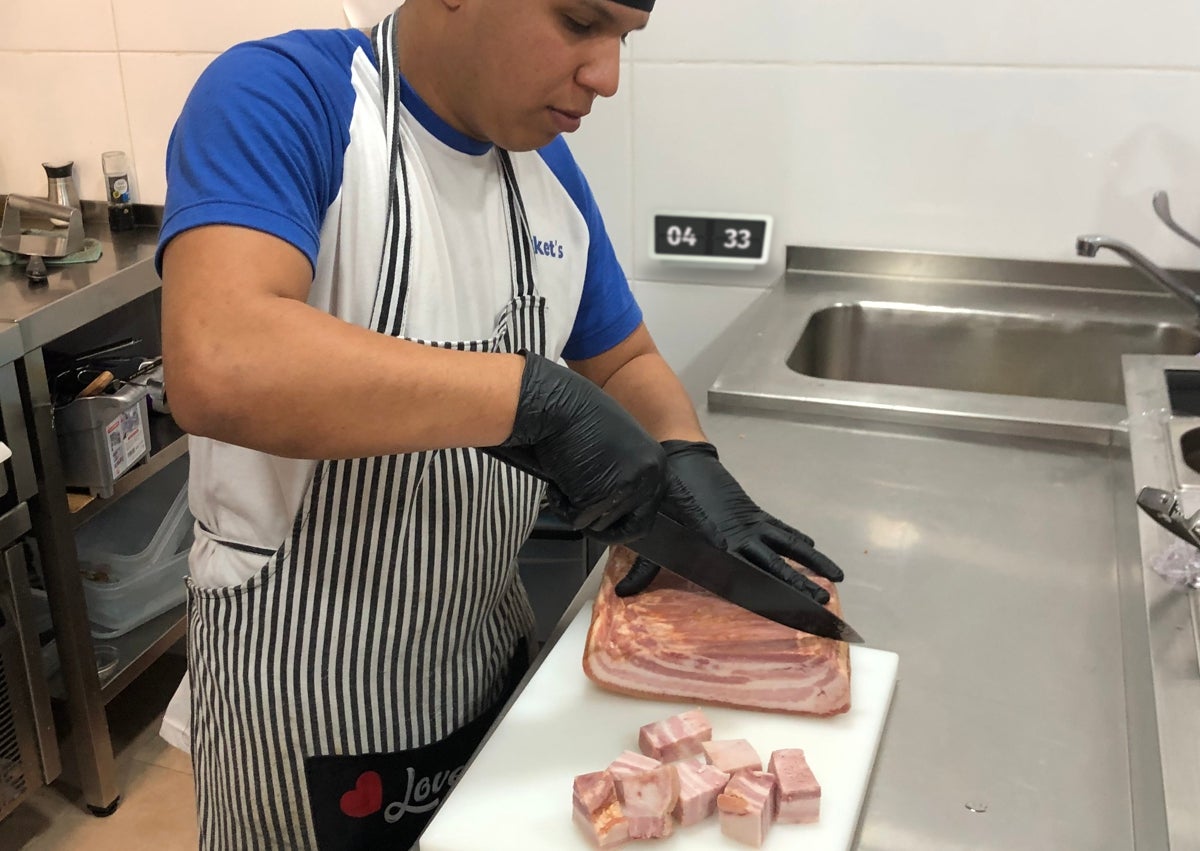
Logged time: 4.33
